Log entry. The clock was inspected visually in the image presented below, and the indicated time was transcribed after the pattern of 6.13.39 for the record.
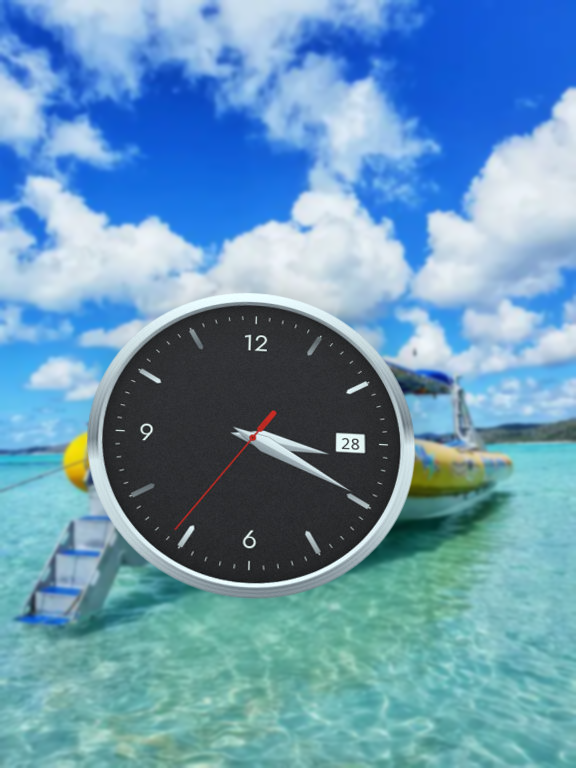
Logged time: 3.19.36
